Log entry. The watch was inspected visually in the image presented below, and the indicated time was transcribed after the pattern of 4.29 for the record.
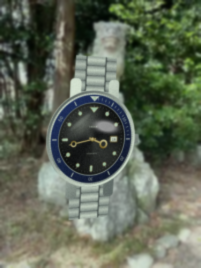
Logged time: 3.43
